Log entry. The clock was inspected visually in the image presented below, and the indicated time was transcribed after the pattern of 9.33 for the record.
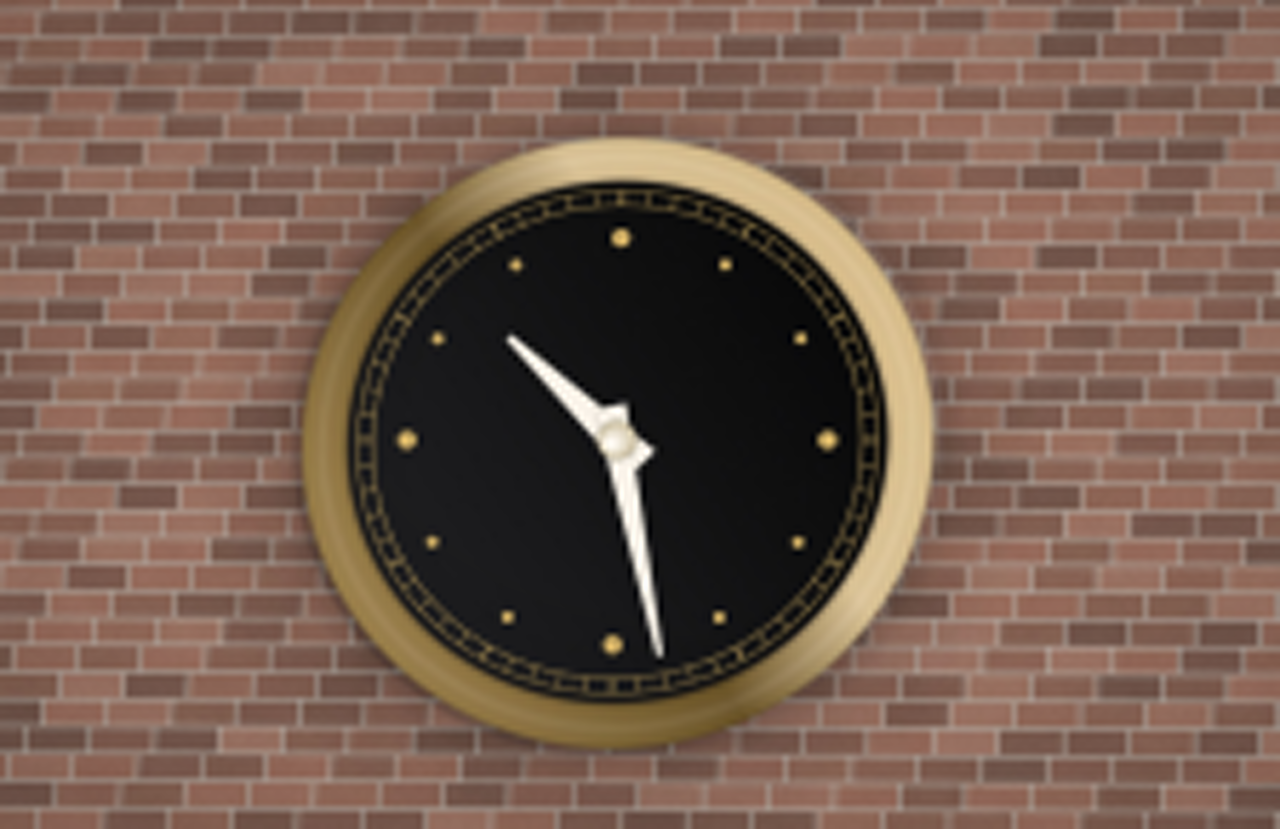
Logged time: 10.28
